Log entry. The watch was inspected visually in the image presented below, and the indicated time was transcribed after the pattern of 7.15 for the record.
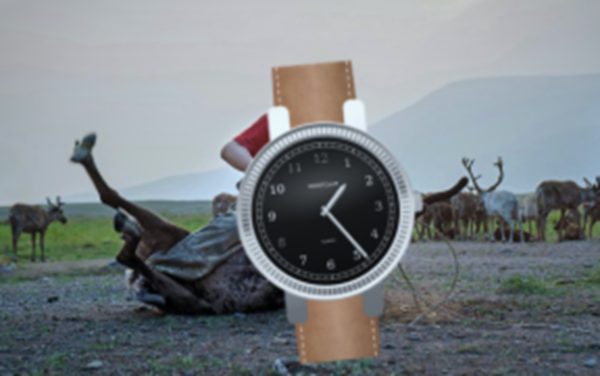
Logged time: 1.24
